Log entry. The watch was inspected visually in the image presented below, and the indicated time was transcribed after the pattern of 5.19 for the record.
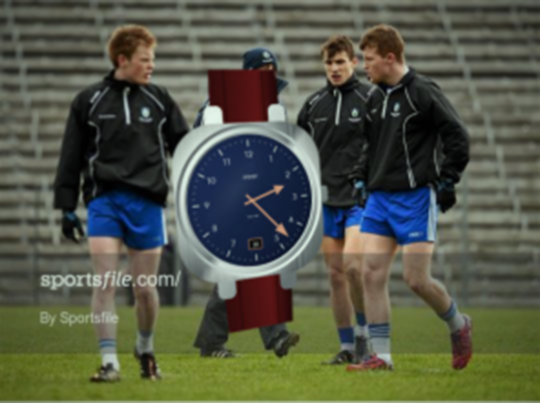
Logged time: 2.23
